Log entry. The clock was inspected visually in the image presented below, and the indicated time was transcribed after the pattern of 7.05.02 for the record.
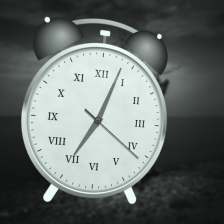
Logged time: 7.03.21
